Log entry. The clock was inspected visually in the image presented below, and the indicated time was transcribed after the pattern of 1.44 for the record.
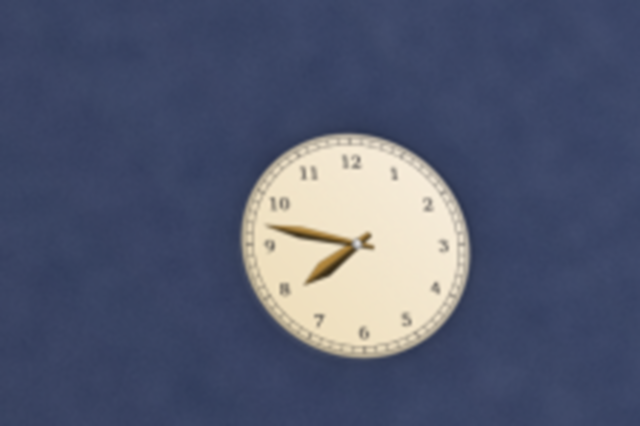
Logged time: 7.47
